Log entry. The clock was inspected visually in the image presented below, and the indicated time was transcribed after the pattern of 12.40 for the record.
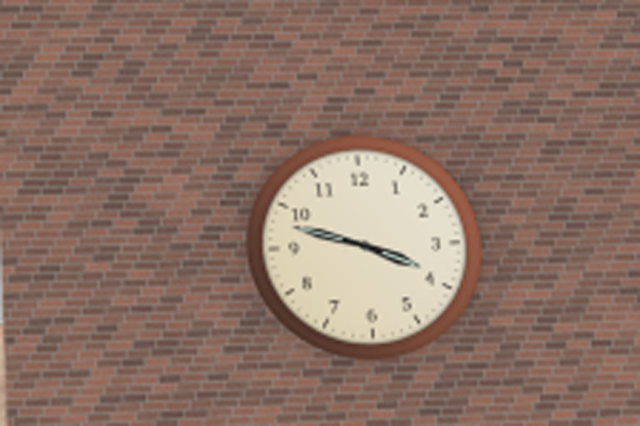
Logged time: 3.48
